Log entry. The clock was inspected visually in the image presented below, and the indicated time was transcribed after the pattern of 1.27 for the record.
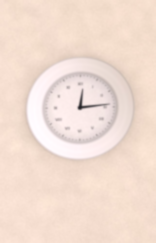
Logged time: 12.14
